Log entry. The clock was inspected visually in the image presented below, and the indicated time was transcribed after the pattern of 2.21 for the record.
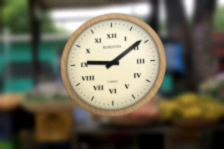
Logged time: 9.09
